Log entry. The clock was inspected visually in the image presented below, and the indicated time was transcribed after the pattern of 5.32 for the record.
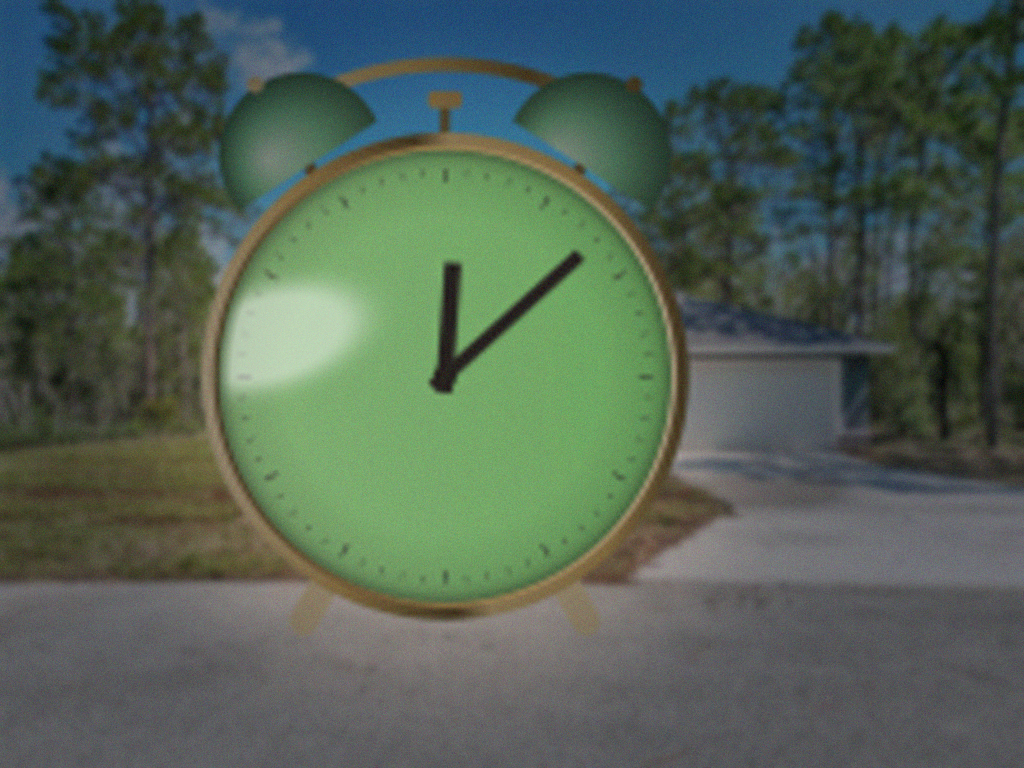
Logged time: 12.08
